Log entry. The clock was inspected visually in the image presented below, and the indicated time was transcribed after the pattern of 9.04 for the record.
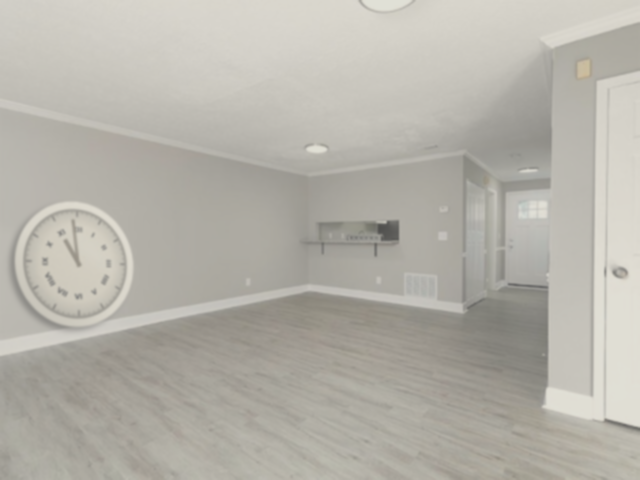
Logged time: 10.59
